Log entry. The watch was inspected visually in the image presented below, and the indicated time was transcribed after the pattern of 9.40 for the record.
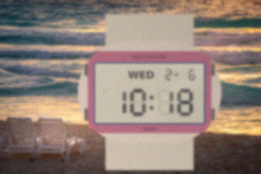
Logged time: 10.18
